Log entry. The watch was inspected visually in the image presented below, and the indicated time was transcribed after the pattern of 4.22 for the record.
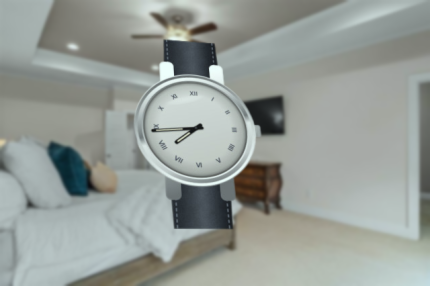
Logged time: 7.44
